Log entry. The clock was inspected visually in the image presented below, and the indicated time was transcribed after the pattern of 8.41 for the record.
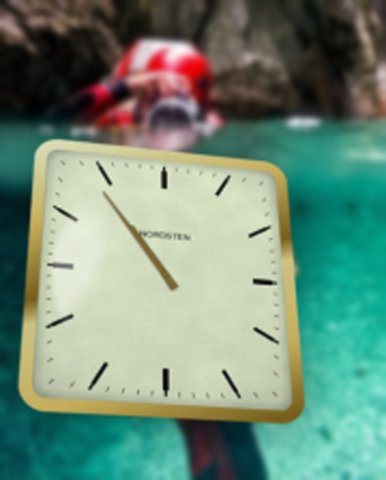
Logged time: 10.54
